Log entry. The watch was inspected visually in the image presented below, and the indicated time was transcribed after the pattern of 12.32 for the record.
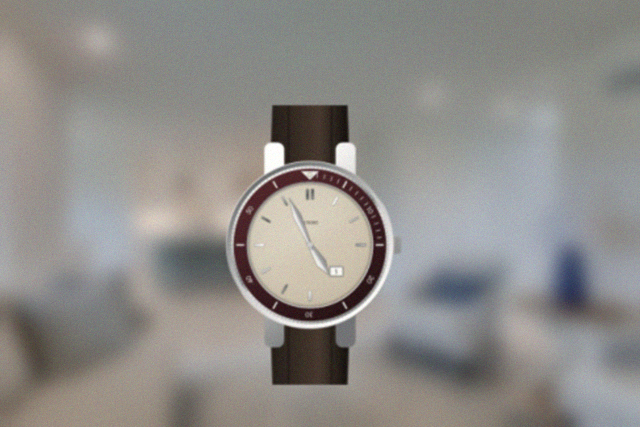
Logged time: 4.56
